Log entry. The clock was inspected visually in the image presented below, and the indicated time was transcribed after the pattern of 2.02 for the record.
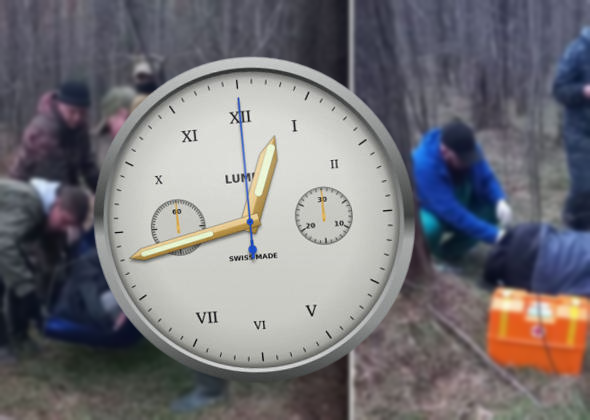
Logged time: 12.43
